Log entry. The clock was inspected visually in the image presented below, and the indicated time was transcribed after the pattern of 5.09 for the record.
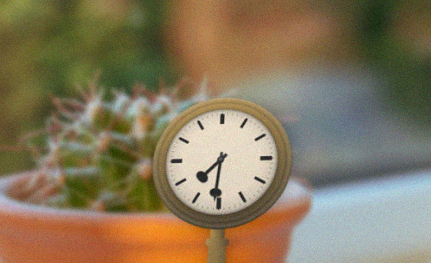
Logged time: 7.31
